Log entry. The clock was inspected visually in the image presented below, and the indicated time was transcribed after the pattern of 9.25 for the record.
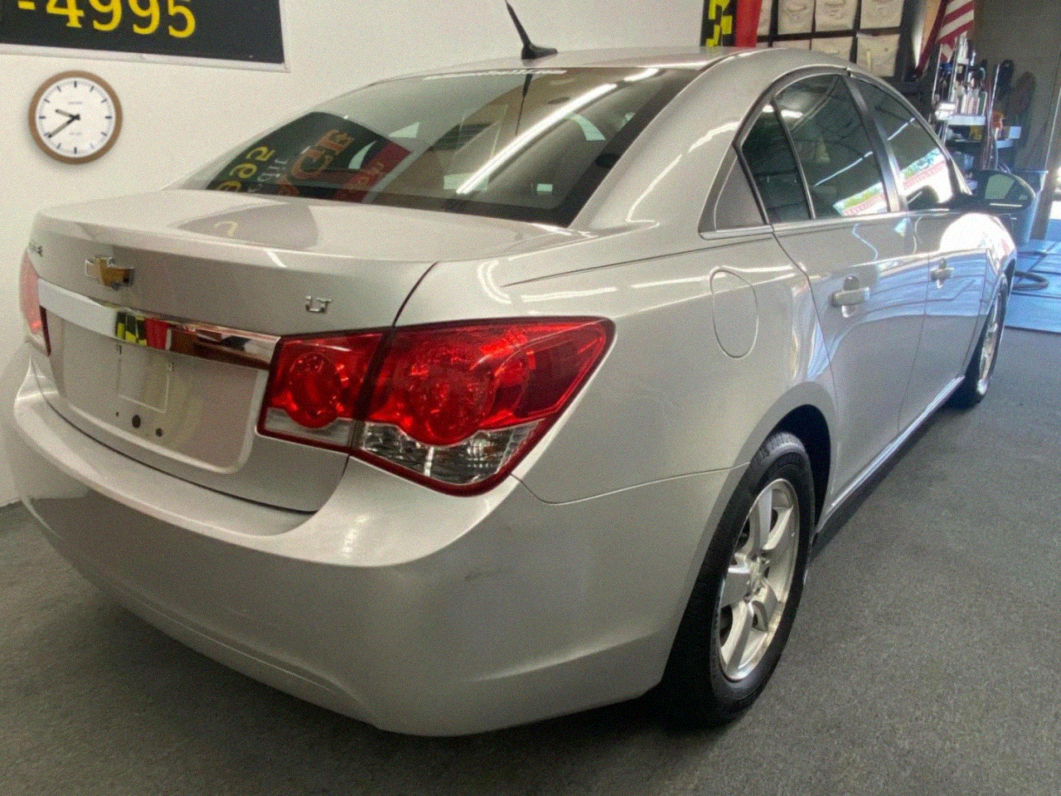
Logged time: 9.39
